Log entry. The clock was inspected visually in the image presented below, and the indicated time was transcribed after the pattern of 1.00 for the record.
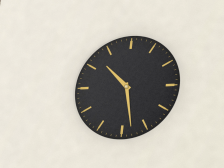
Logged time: 10.28
